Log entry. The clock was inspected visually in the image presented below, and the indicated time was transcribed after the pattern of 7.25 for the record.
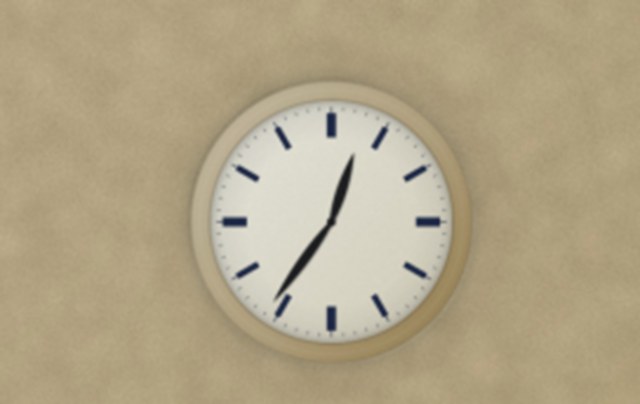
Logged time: 12.36
